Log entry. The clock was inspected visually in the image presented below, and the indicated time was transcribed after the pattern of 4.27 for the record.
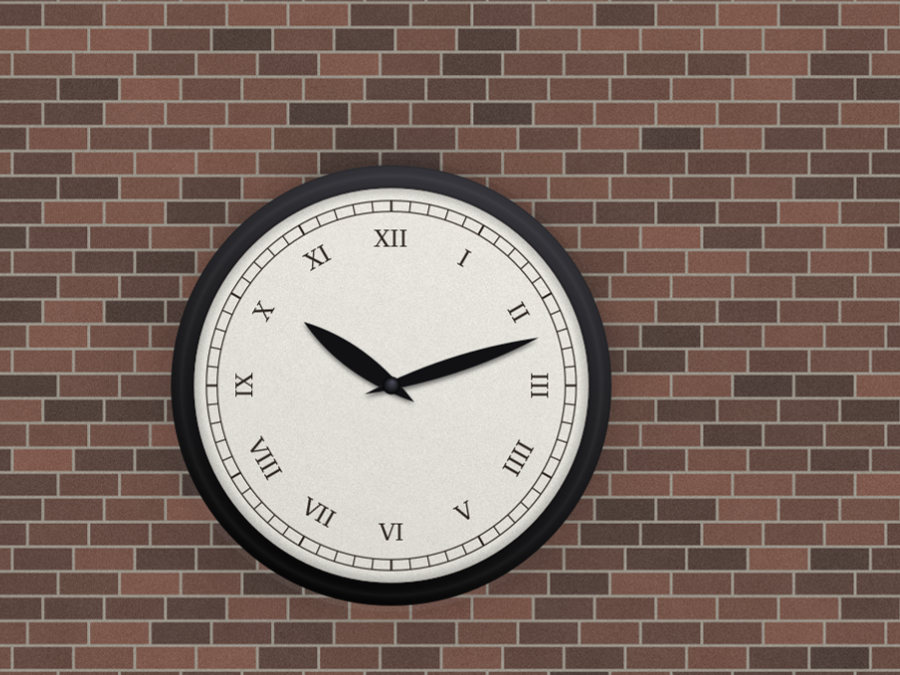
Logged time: 10.12
